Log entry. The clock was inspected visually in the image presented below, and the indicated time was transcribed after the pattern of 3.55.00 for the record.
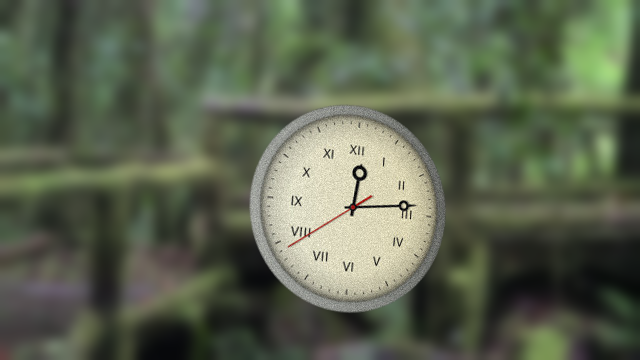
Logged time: 12.13.39
